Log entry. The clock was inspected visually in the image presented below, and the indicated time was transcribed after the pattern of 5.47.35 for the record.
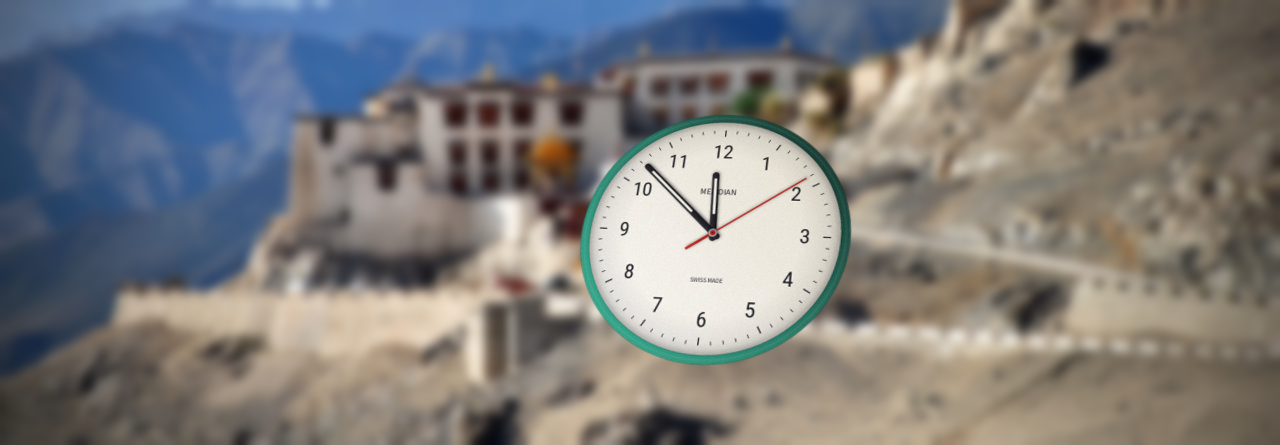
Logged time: 11.52.09
